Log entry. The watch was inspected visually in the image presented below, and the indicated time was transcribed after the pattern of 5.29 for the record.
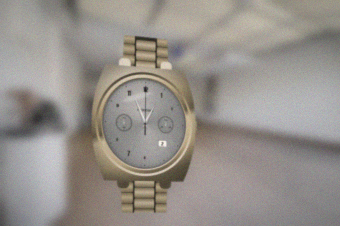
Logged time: 12.56
